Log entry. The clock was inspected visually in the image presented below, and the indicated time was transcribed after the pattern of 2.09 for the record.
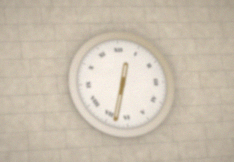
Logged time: 12.33
